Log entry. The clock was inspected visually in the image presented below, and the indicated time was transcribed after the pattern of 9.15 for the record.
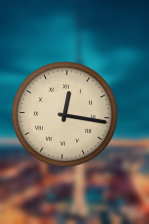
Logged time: 12.16
